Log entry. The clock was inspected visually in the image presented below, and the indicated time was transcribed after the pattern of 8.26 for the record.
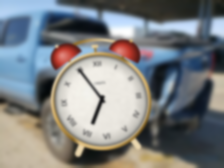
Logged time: 6.55
